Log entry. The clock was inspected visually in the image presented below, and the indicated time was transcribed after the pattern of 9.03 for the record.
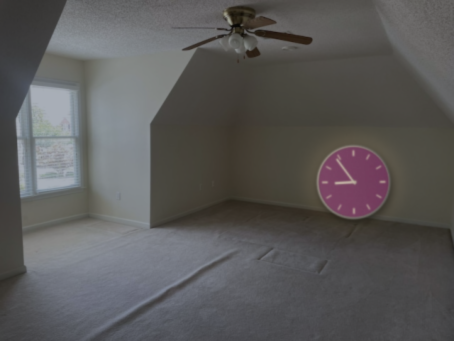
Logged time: 8.54
